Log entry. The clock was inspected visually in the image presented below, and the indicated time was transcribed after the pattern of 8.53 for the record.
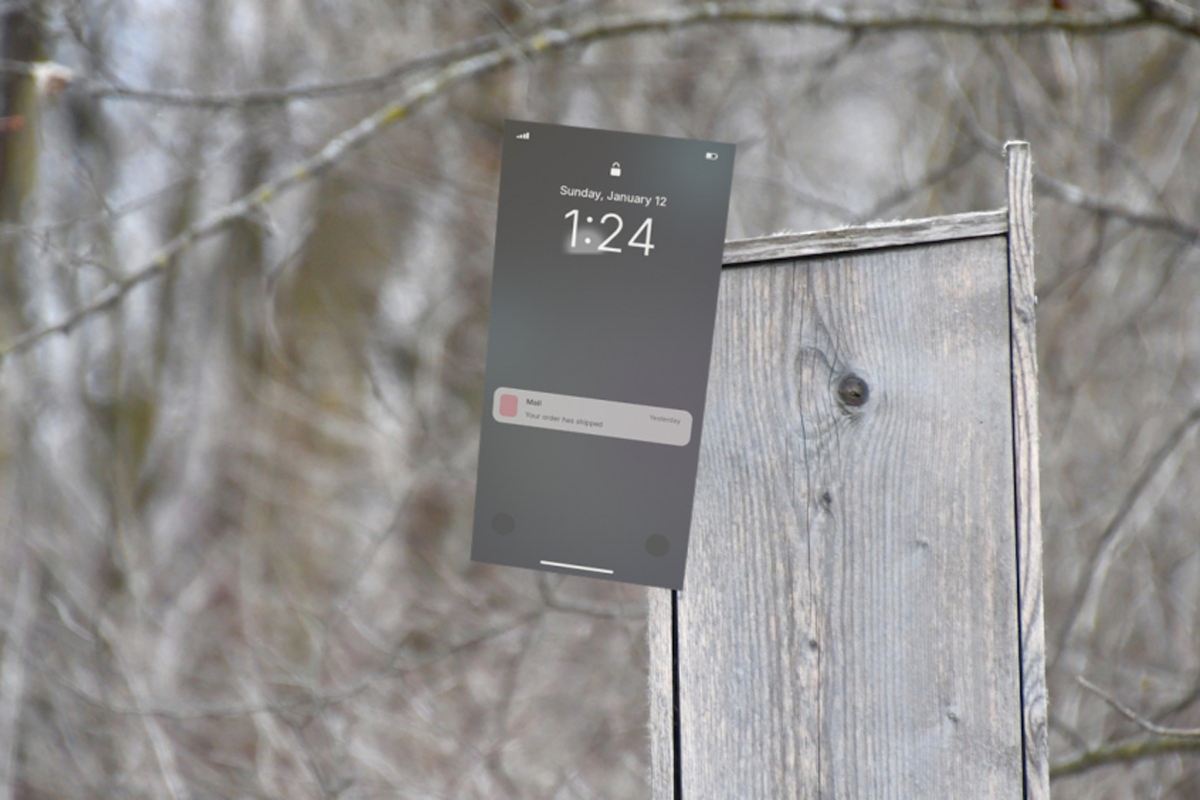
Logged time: 1.24
